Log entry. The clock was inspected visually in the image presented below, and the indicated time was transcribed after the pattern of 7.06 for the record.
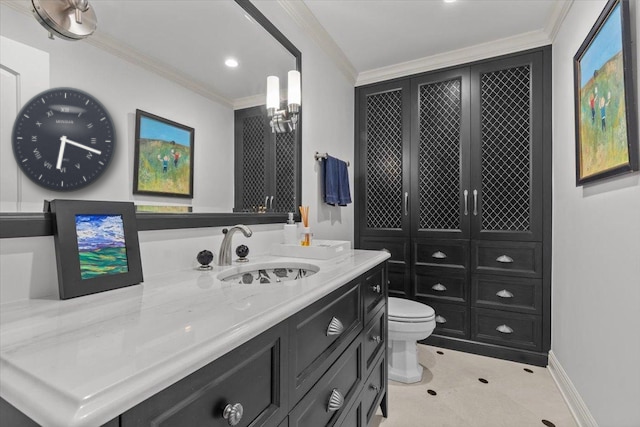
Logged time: 6.18
